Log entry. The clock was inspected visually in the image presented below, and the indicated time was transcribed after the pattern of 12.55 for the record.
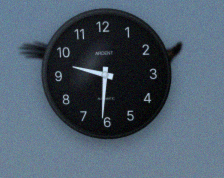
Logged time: 9.31
